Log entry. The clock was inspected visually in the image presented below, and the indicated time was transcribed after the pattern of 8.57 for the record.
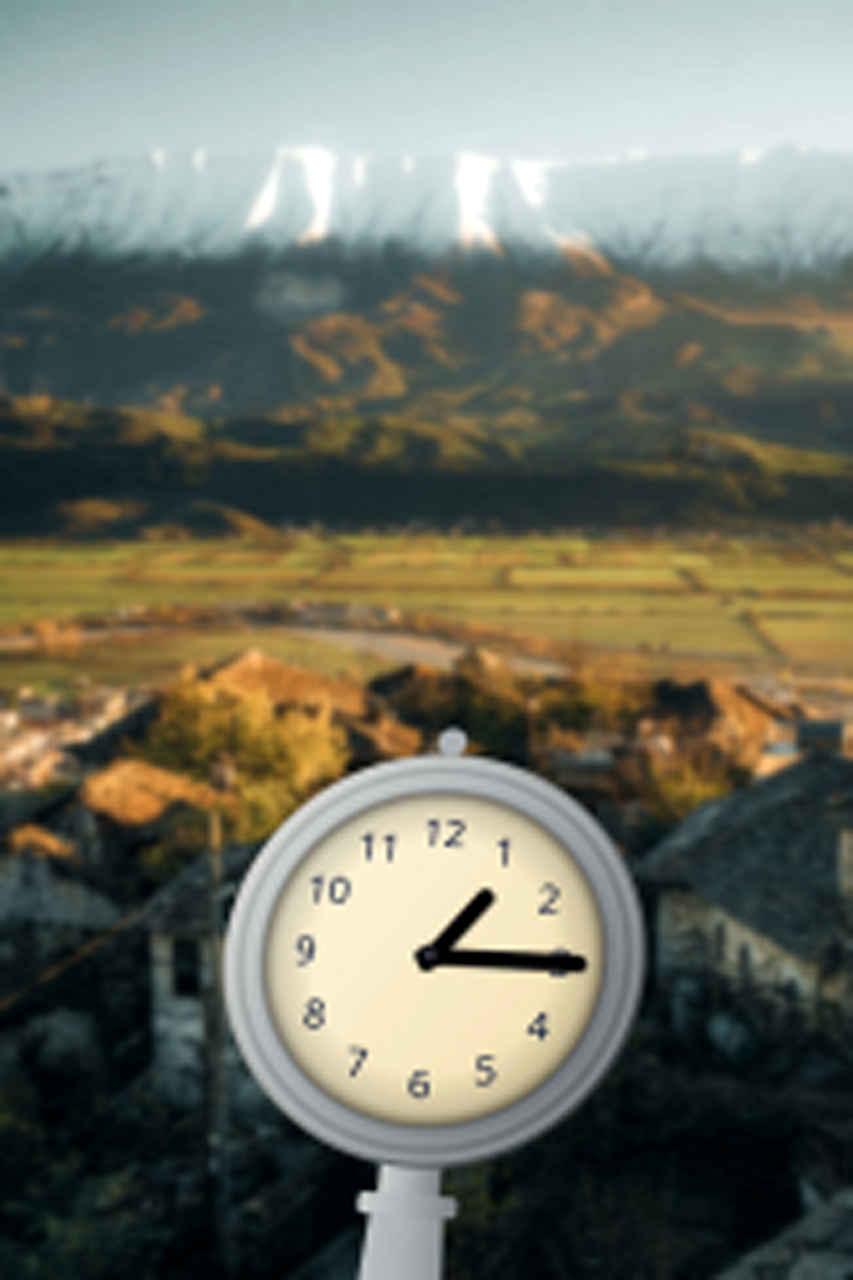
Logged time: 1.15
